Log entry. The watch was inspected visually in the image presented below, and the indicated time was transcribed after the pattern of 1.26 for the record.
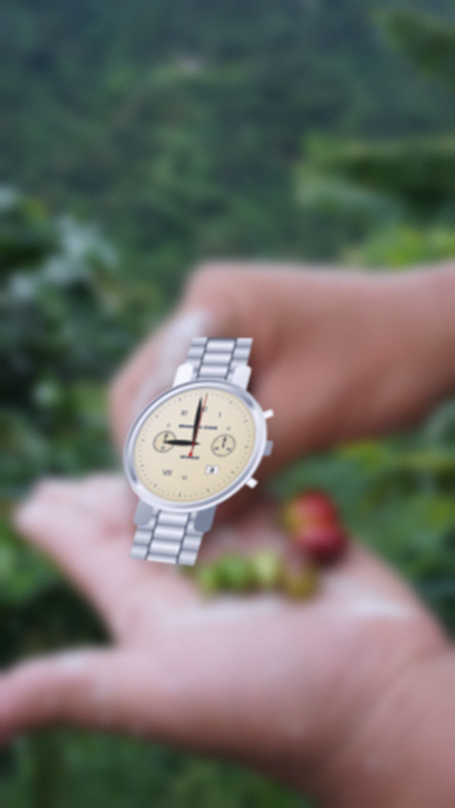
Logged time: 8.59
